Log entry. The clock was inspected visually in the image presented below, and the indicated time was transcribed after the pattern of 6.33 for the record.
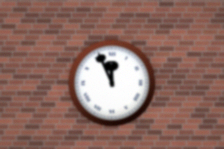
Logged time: 11.56
